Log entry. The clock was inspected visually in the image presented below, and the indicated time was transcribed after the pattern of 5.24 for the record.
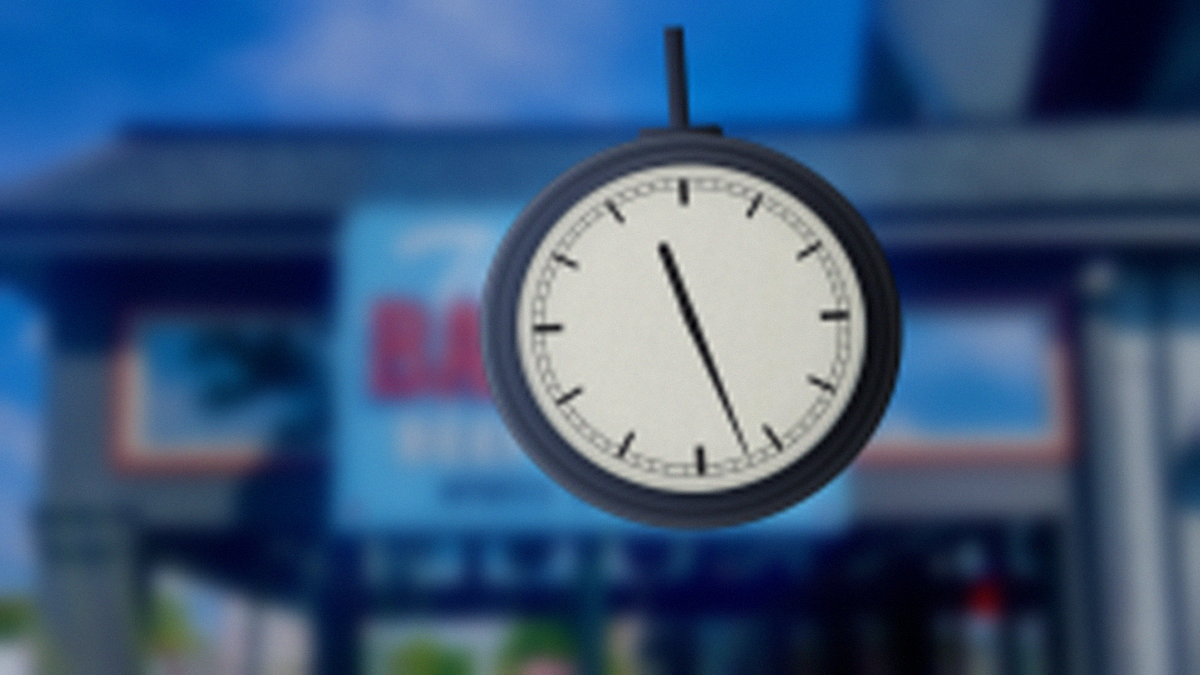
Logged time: 11.27
